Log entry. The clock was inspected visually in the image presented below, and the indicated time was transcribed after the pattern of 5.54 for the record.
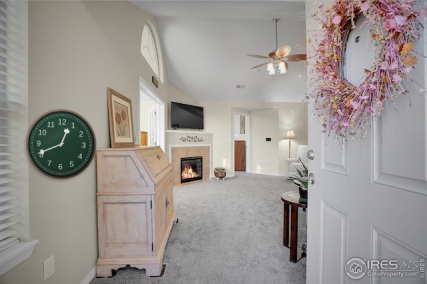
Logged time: 12.41
